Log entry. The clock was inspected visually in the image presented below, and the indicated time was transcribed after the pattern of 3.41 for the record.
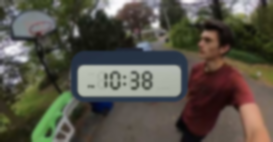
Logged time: 10.38
